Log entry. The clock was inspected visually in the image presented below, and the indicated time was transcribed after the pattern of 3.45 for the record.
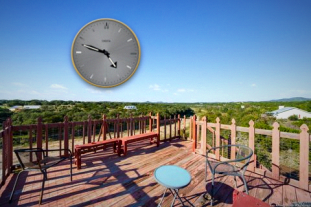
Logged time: 4.48
